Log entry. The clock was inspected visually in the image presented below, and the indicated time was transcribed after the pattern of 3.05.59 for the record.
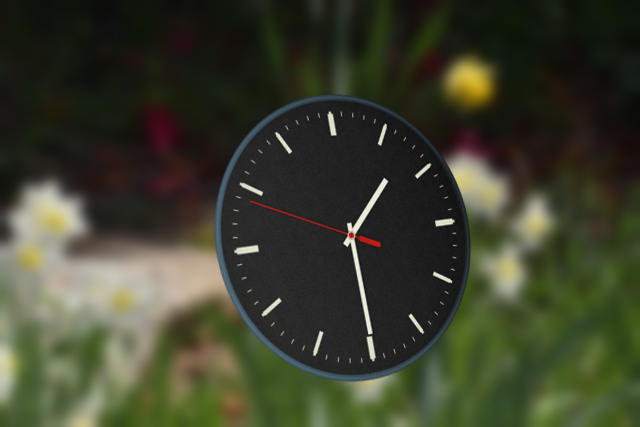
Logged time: 1.29.49
